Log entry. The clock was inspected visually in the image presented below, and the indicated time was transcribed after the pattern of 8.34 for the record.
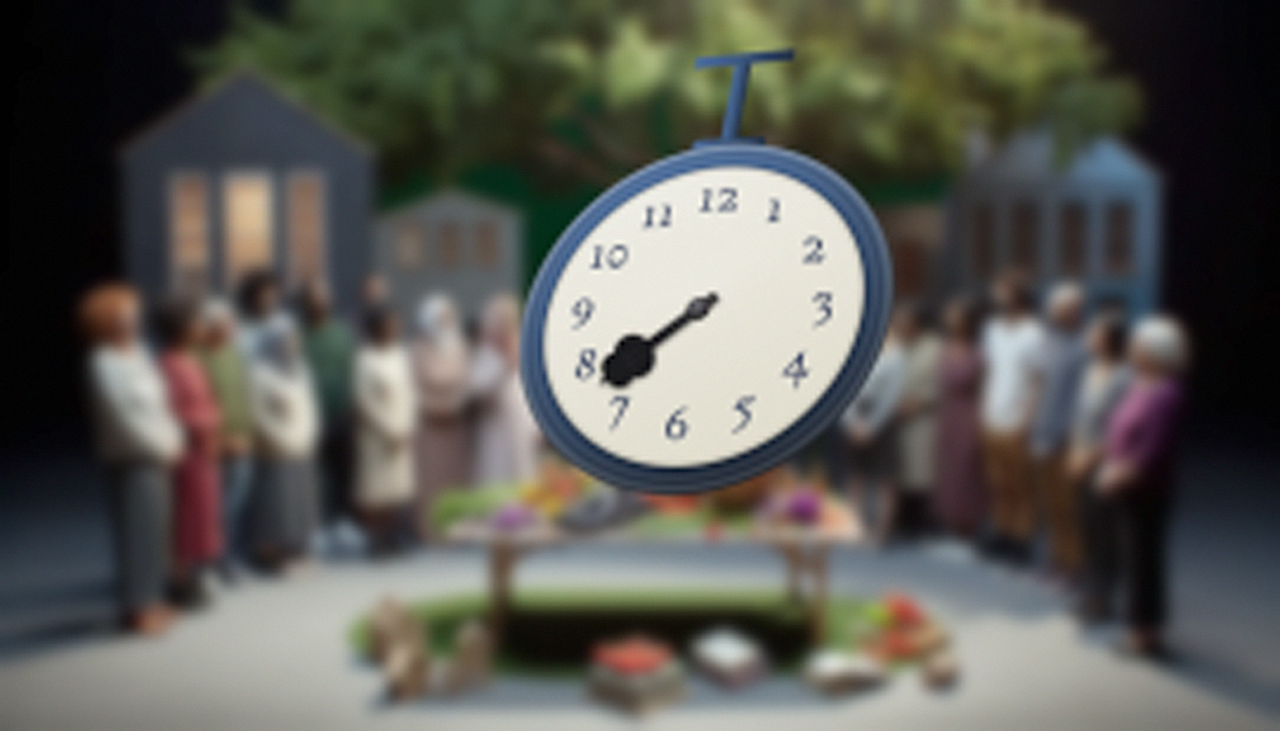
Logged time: 7.38
